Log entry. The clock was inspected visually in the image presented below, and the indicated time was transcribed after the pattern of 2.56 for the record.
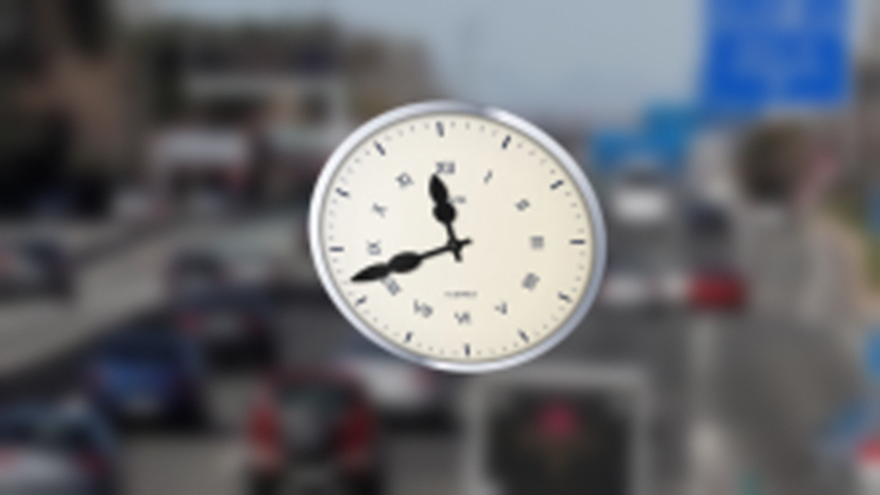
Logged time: 11.42
